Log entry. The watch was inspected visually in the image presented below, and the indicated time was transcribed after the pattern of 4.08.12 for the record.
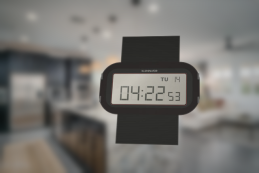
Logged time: 4.22.53
